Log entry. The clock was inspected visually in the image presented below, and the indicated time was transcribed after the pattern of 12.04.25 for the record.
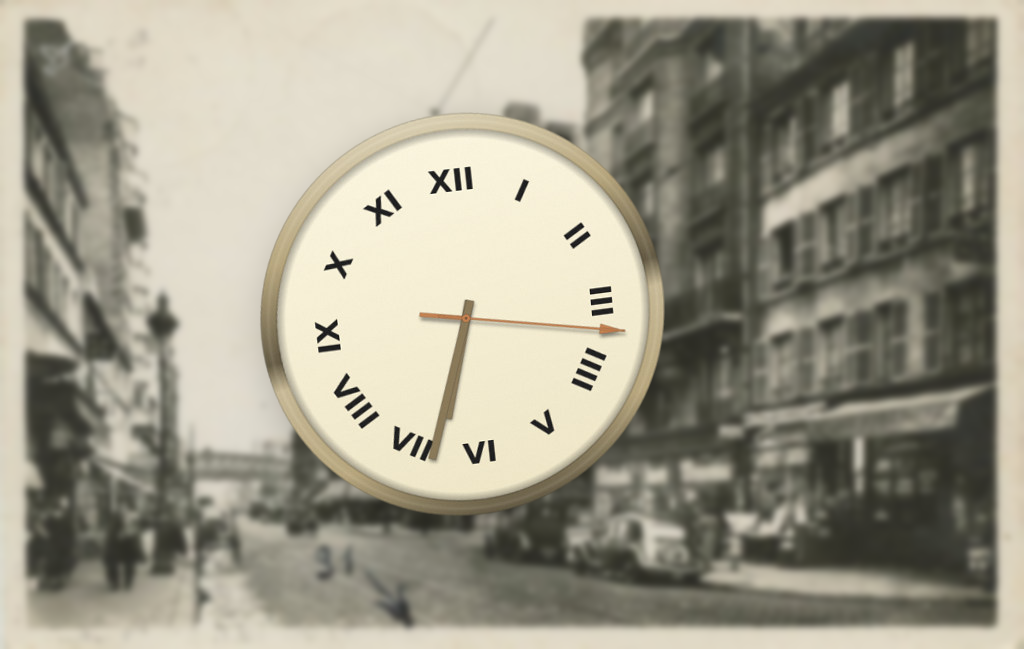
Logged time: 6.33.17
